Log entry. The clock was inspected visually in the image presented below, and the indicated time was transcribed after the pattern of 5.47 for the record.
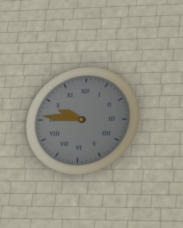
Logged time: 9.46
